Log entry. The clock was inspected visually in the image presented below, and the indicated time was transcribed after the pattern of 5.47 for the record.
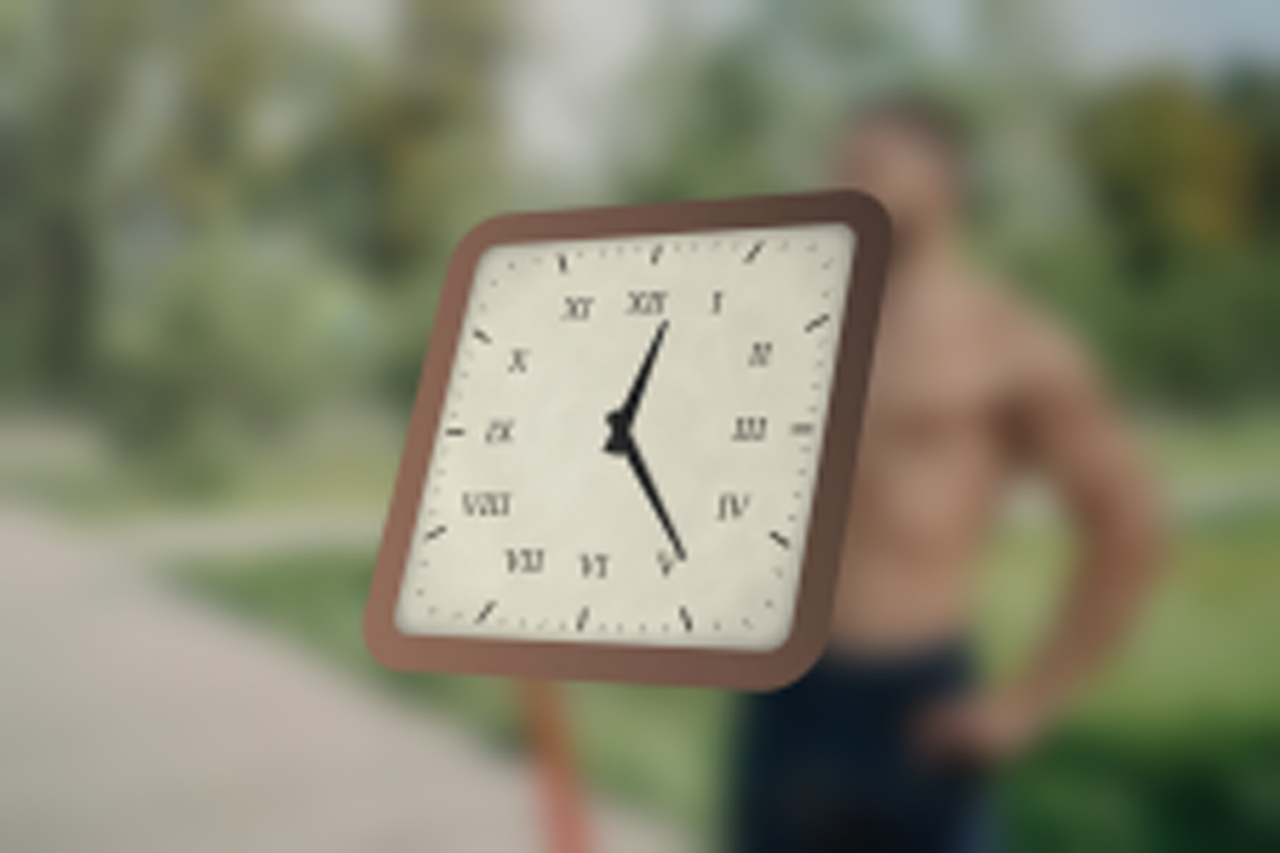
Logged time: 12.24
